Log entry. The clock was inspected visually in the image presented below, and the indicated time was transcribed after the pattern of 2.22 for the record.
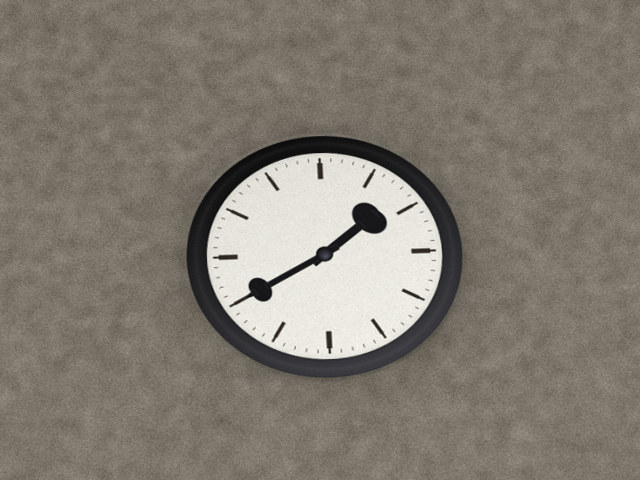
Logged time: 1.40
